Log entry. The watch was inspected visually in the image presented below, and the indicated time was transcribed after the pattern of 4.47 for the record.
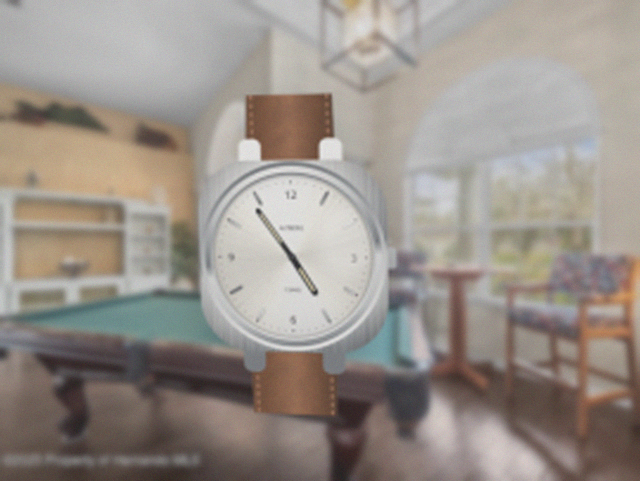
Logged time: 4.54
